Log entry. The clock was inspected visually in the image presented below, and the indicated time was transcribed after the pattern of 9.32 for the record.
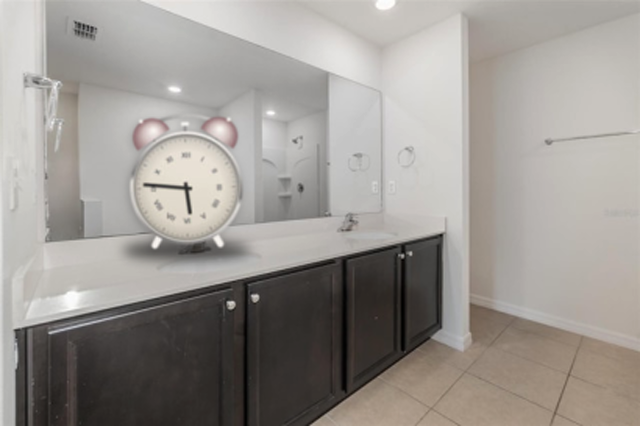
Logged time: 5.46
